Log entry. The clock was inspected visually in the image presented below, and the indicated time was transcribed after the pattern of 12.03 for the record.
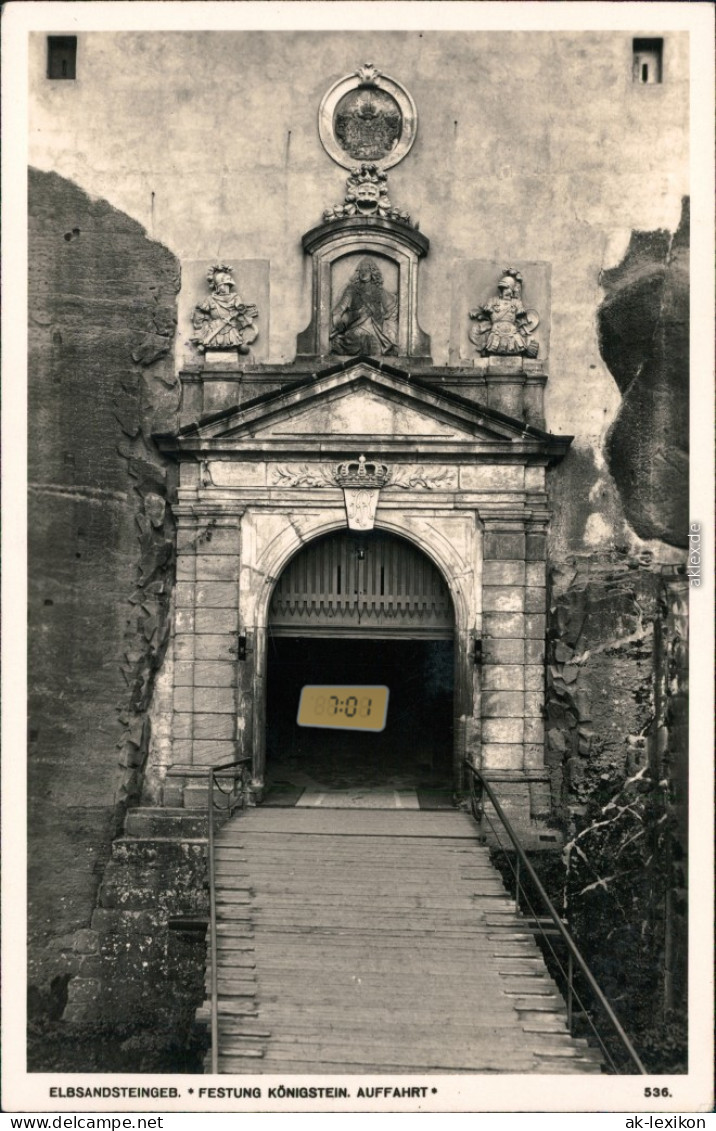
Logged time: 7.01
